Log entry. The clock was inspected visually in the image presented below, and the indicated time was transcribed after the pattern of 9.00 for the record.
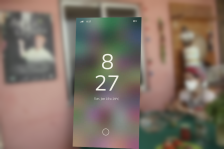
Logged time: 8.27
